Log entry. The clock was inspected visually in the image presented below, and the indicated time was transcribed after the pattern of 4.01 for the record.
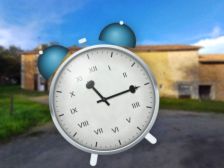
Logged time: 11.15
